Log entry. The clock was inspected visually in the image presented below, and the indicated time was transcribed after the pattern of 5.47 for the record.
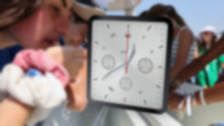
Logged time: 12.39
